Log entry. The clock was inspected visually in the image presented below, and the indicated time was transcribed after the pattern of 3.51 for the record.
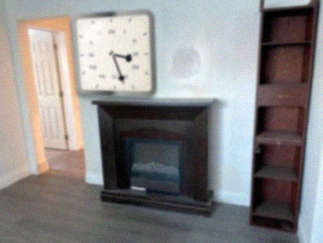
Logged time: 3.27
